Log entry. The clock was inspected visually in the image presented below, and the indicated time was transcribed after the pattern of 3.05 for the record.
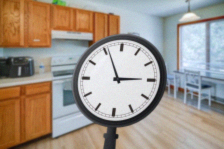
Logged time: 2.56
